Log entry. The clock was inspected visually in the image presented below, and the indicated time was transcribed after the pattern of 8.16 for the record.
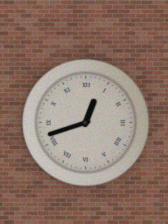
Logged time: 12.42
